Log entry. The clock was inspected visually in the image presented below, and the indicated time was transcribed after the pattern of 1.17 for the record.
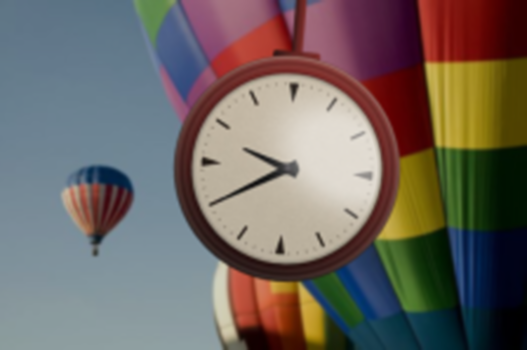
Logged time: 9.40
